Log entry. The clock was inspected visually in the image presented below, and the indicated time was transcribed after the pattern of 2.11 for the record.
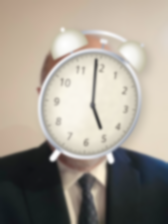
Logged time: 4.59
